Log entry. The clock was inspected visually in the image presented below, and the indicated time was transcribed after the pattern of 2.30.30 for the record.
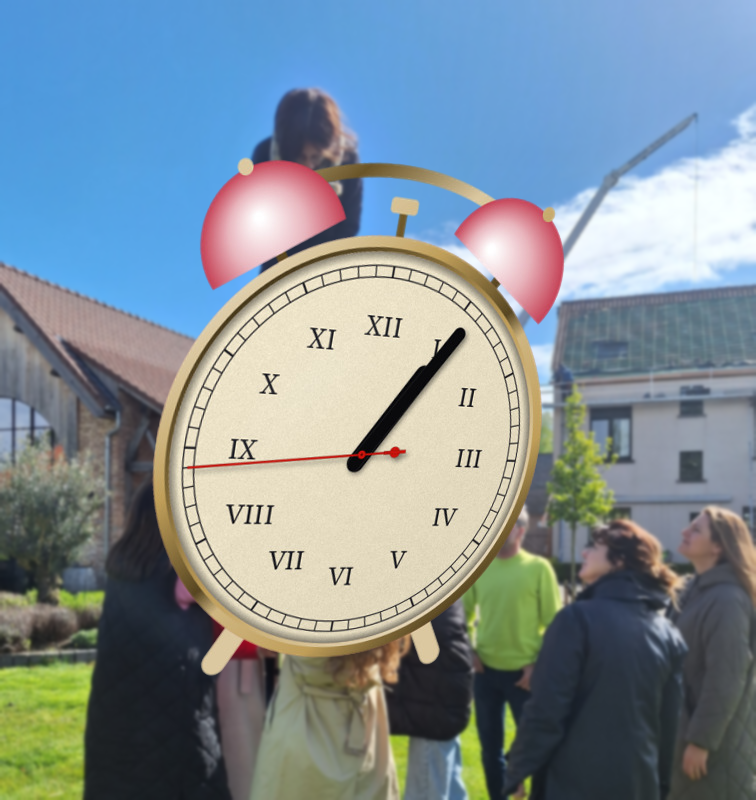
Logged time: 1.05.44
